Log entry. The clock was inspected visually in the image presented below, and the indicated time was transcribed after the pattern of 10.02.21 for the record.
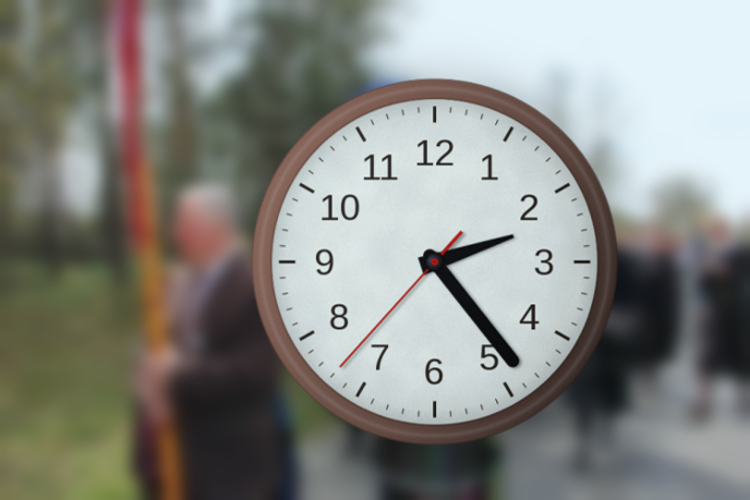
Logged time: 2.23.37
